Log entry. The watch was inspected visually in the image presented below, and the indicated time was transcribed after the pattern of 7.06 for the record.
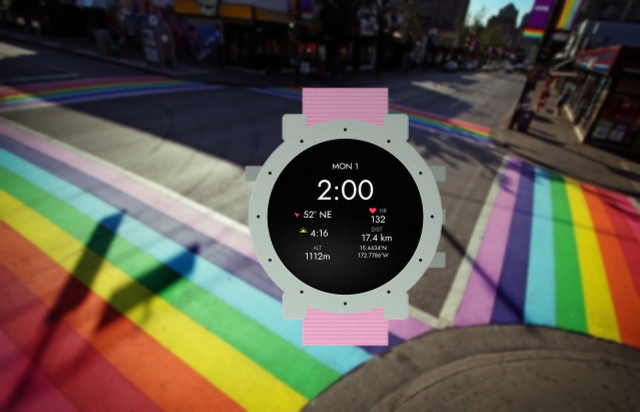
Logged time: 2.00
